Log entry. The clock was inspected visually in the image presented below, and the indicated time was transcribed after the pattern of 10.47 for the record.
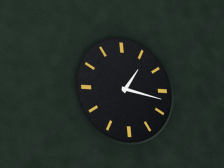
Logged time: 1.17
